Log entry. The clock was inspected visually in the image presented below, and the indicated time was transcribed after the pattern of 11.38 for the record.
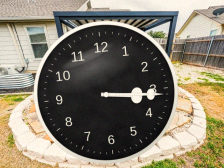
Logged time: 3.16
